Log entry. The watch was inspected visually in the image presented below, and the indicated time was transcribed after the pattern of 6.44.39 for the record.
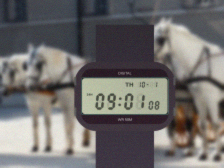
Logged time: 9.01.08
